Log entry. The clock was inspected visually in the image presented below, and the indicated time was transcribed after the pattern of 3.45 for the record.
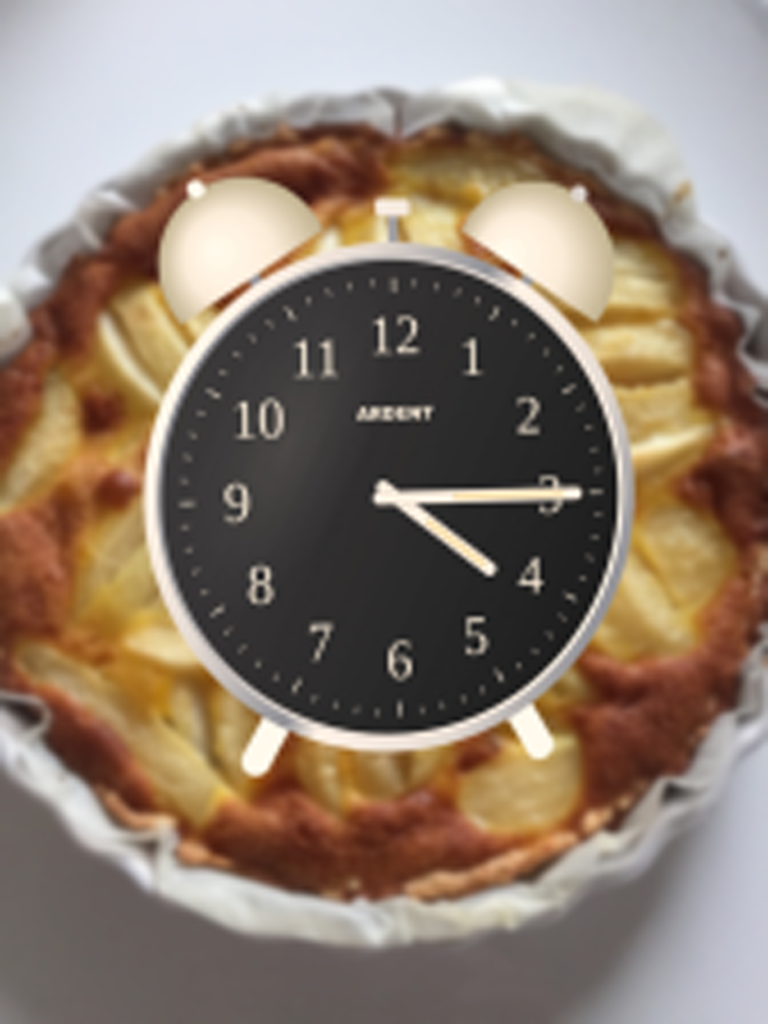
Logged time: 4.15
